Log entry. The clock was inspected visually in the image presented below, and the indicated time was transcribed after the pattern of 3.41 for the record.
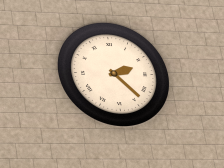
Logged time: 2.23
